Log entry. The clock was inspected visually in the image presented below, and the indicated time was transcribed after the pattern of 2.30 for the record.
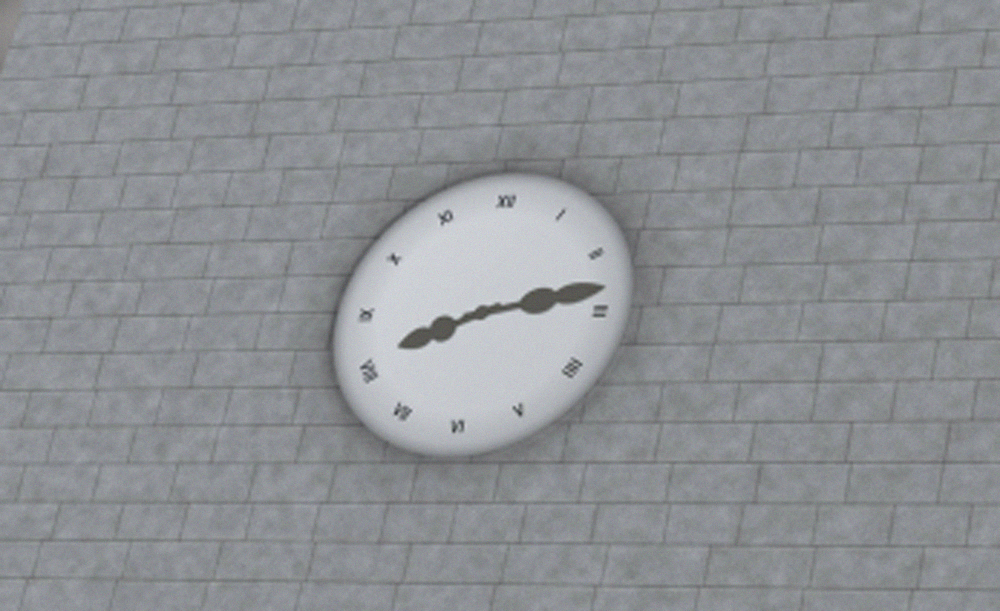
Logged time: 8.13
